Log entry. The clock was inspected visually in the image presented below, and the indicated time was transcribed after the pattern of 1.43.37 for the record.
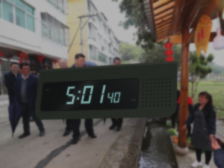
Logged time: 5.01.40
